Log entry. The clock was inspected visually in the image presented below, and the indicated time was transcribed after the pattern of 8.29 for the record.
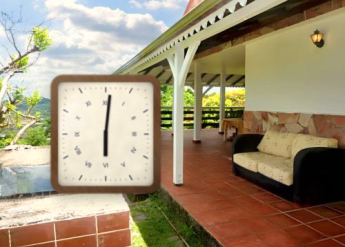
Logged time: 6.01
